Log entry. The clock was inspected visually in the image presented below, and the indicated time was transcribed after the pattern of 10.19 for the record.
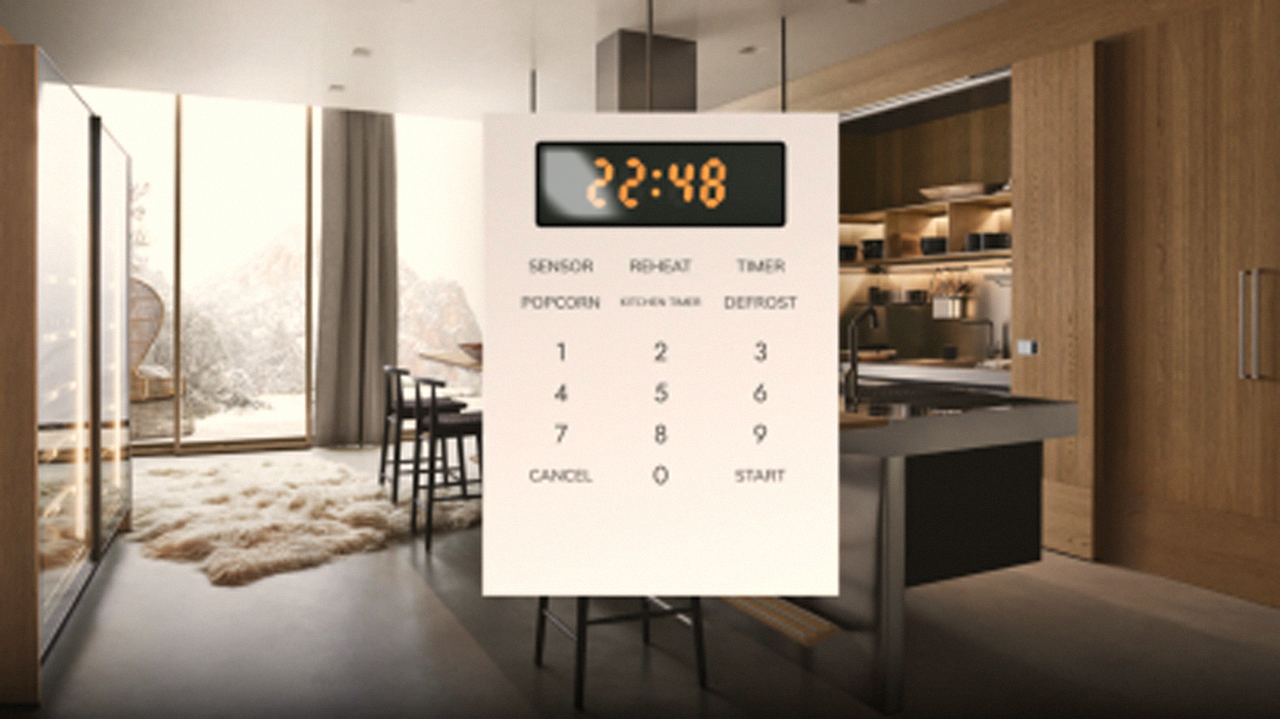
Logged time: 22.48
